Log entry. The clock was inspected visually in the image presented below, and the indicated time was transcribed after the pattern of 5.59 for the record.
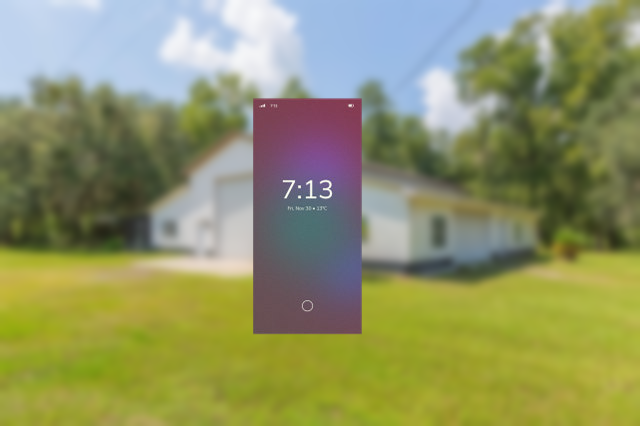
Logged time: 7.13
